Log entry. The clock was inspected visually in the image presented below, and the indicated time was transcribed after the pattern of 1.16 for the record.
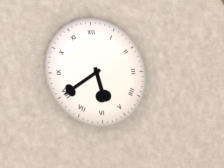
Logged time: 5.40
